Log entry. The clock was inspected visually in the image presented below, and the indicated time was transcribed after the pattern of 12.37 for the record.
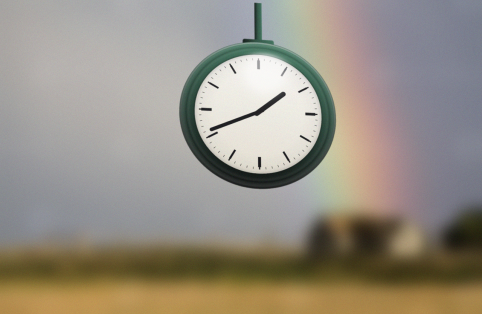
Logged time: 1.41
